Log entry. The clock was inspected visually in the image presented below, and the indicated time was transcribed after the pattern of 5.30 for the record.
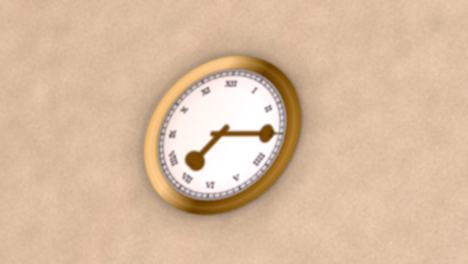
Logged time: 7.15
